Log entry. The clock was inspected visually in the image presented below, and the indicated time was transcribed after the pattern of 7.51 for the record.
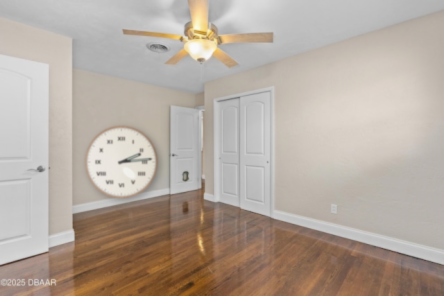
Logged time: 2.14
